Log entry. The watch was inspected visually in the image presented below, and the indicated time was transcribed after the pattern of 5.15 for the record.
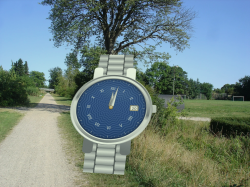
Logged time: 12.02
